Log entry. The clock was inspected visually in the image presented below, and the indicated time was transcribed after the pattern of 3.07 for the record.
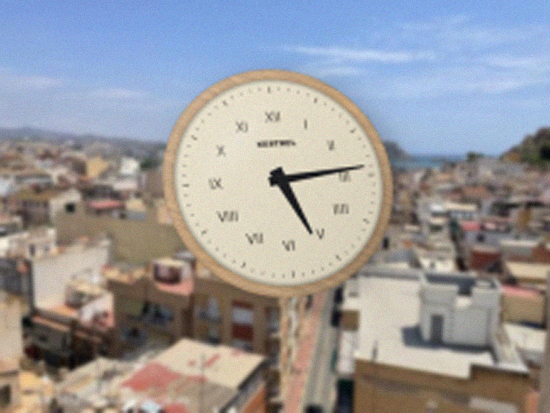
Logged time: 5.14
